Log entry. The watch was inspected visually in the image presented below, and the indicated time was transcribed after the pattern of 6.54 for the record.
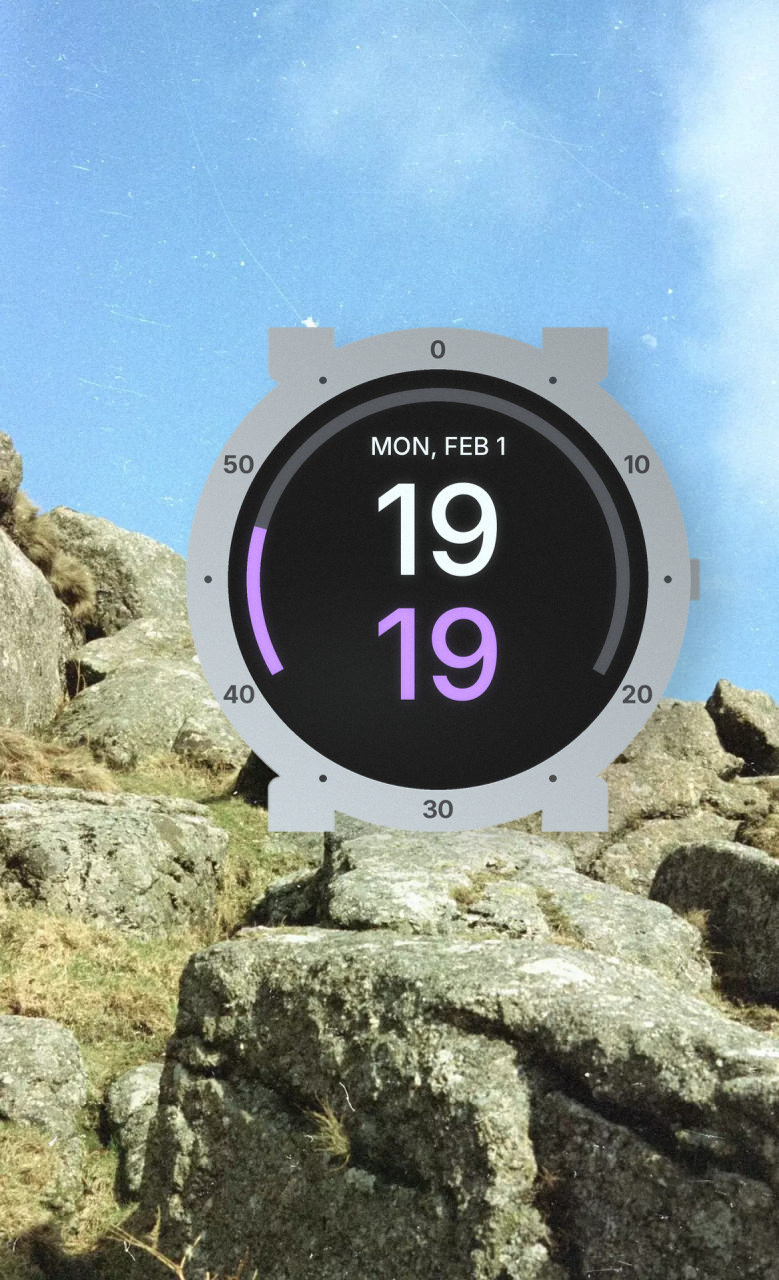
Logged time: 19.19
